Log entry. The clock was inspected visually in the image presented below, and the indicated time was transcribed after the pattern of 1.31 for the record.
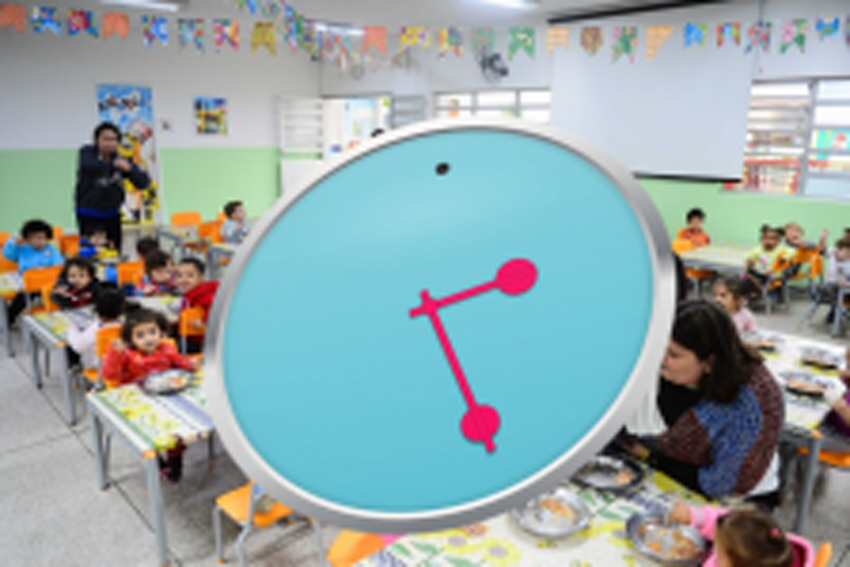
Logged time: 2.26
